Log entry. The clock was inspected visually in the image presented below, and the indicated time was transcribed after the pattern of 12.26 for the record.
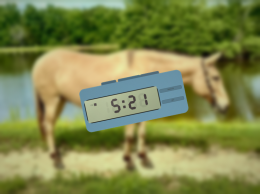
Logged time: 5.21
